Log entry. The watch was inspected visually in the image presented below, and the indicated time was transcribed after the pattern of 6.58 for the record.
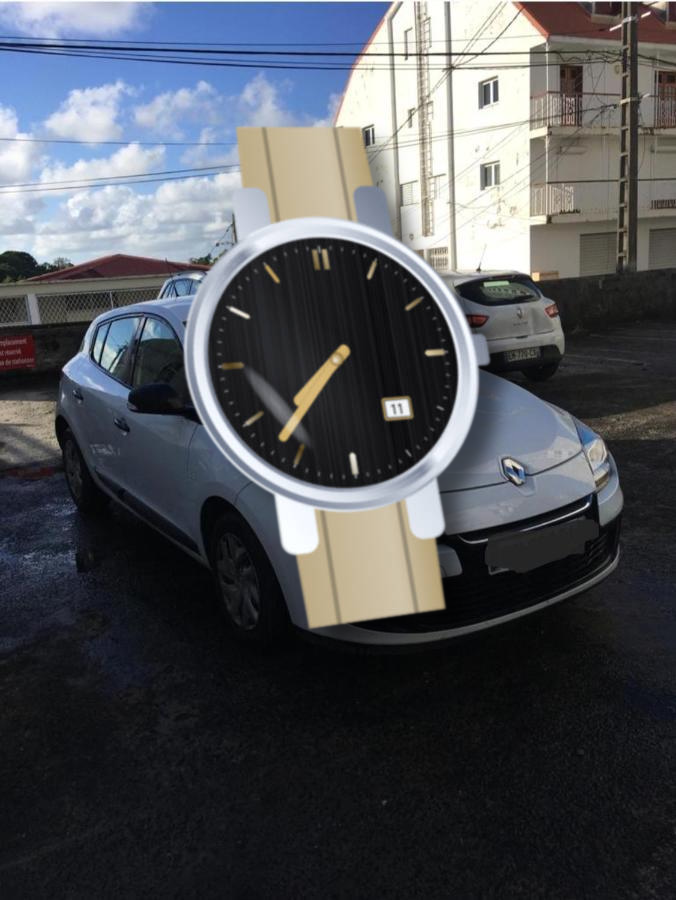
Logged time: 7.37
